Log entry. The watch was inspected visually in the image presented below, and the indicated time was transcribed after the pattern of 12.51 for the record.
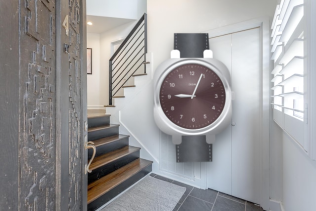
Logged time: 9.04
